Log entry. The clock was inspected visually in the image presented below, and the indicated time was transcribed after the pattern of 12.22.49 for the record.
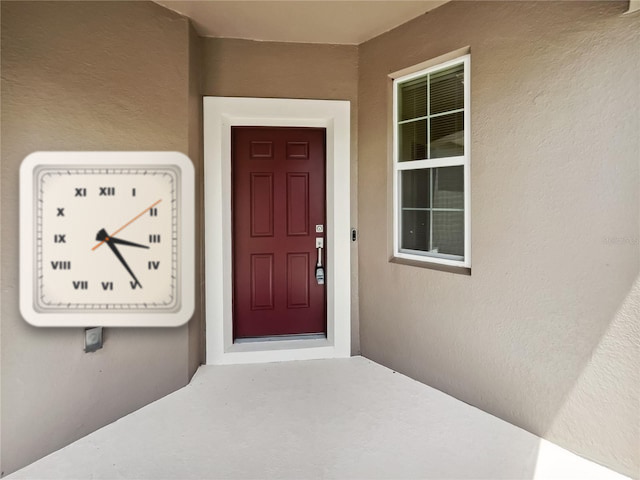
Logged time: 3.24.09
